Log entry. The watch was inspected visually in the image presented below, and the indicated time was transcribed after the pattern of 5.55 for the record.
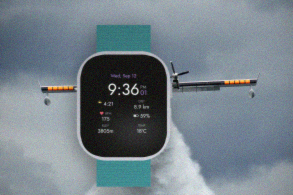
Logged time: 9.36
